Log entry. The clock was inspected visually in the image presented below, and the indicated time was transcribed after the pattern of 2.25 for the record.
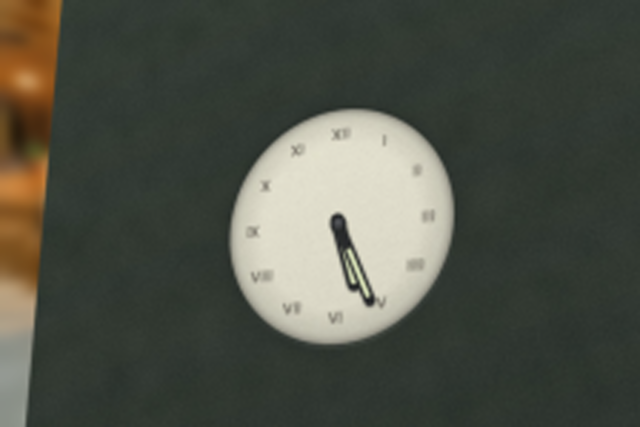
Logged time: 5.26
